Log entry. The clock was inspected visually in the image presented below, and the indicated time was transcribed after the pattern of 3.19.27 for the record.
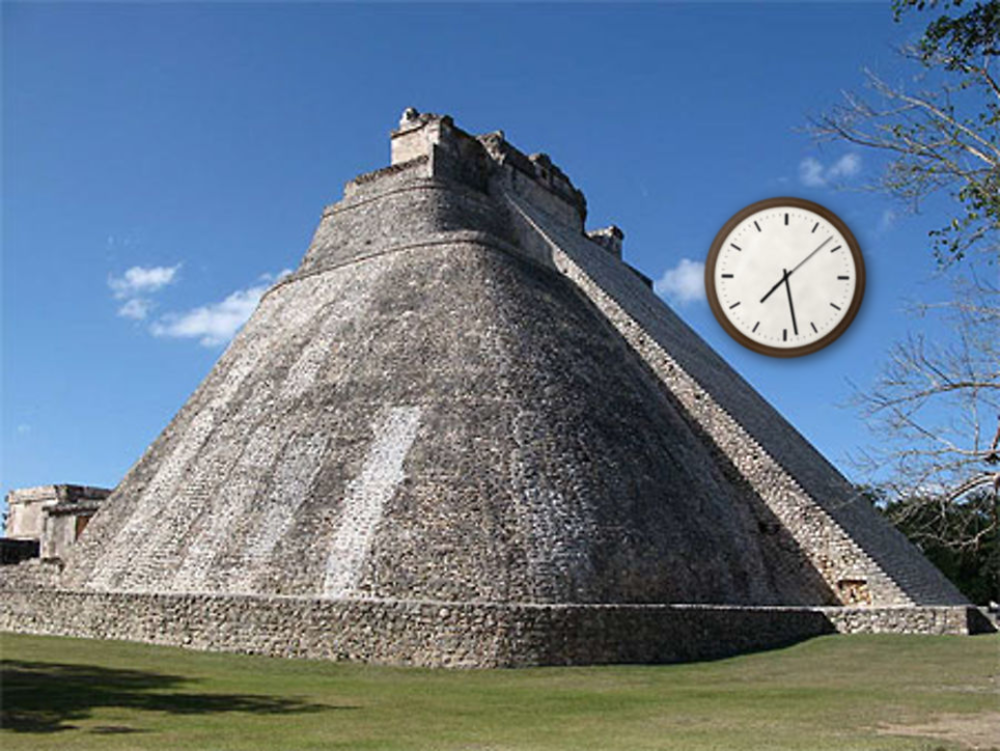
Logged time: 7.28.08
